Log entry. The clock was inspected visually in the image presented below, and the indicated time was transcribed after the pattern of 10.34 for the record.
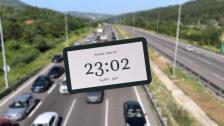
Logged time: 23.02
